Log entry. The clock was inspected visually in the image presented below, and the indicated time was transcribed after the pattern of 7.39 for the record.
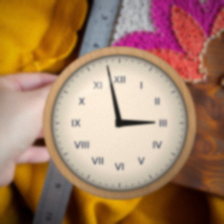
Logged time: 2.58
